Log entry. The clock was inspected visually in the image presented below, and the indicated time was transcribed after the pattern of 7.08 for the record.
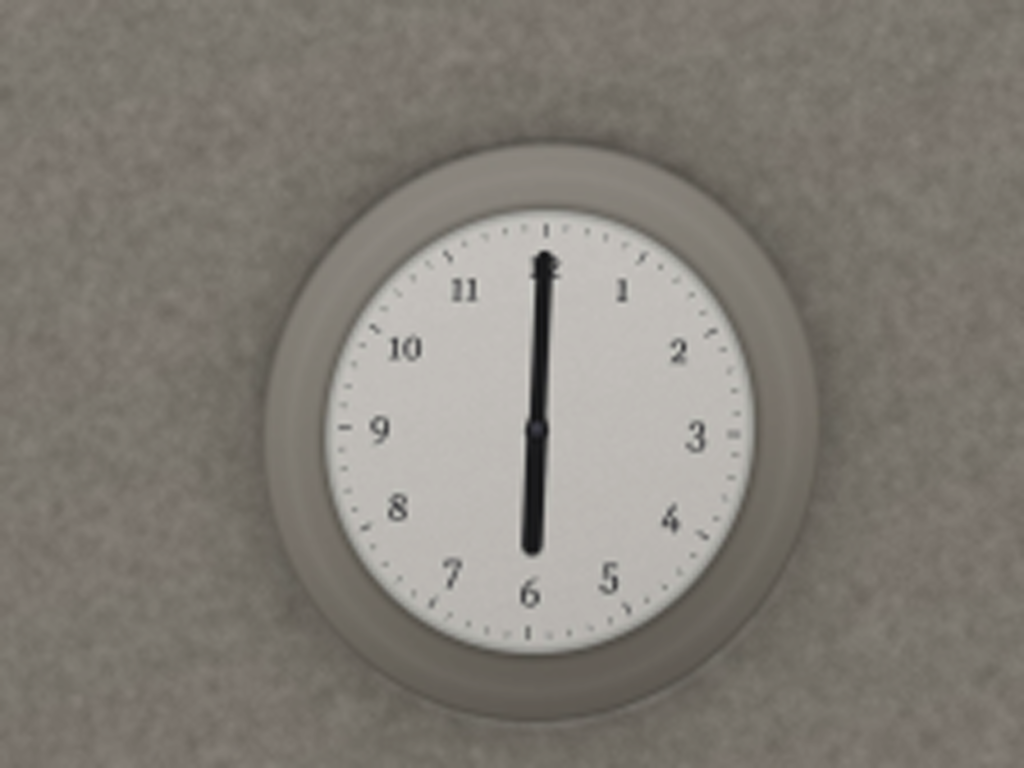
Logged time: 6.00
